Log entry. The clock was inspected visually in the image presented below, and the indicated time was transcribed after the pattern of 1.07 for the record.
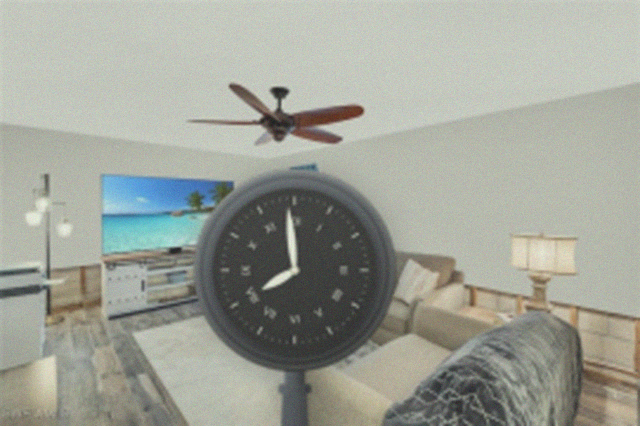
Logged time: 7.59
